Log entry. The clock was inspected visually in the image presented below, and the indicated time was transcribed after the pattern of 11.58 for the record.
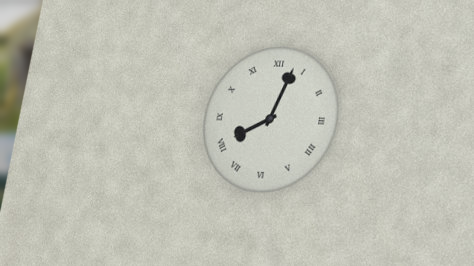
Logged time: 8.03
